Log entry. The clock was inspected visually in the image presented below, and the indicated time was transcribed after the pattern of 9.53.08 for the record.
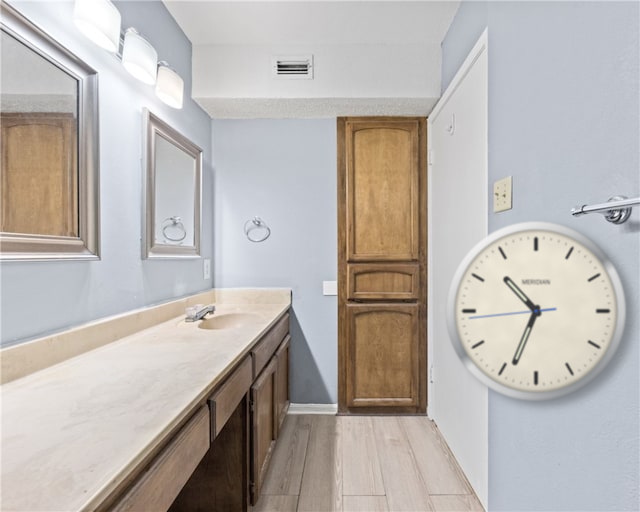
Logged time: 10.33.44
